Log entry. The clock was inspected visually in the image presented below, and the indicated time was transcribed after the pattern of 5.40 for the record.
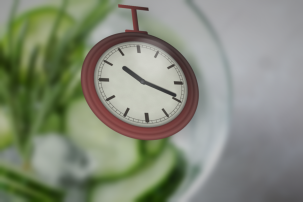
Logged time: 10.19
